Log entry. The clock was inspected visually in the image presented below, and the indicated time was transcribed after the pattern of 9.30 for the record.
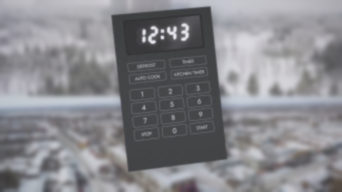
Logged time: 12.43
